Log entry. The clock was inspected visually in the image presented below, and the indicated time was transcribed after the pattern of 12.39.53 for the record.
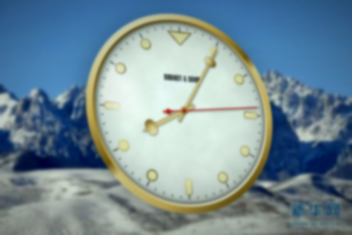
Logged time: 8.05.14
